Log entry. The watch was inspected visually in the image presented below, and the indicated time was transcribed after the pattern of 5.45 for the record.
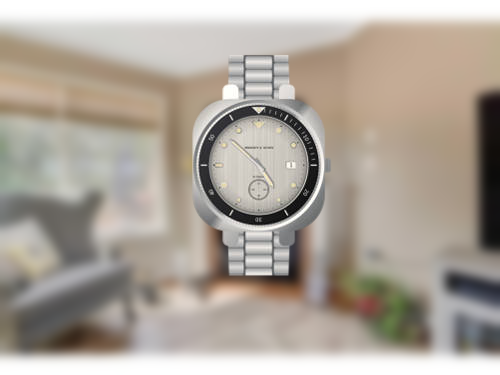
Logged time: 4.52
